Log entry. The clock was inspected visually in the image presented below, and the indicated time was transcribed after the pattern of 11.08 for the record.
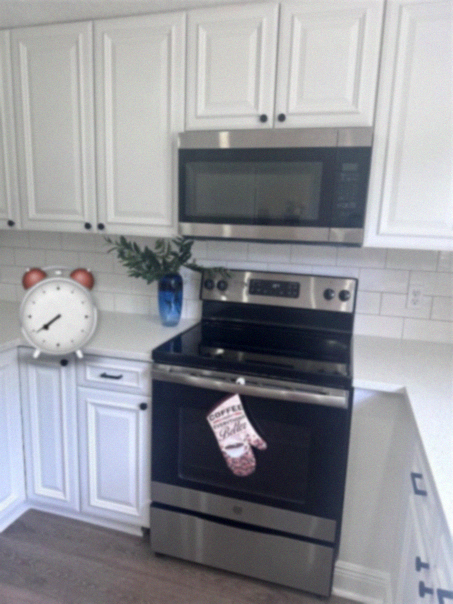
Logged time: 7.39
